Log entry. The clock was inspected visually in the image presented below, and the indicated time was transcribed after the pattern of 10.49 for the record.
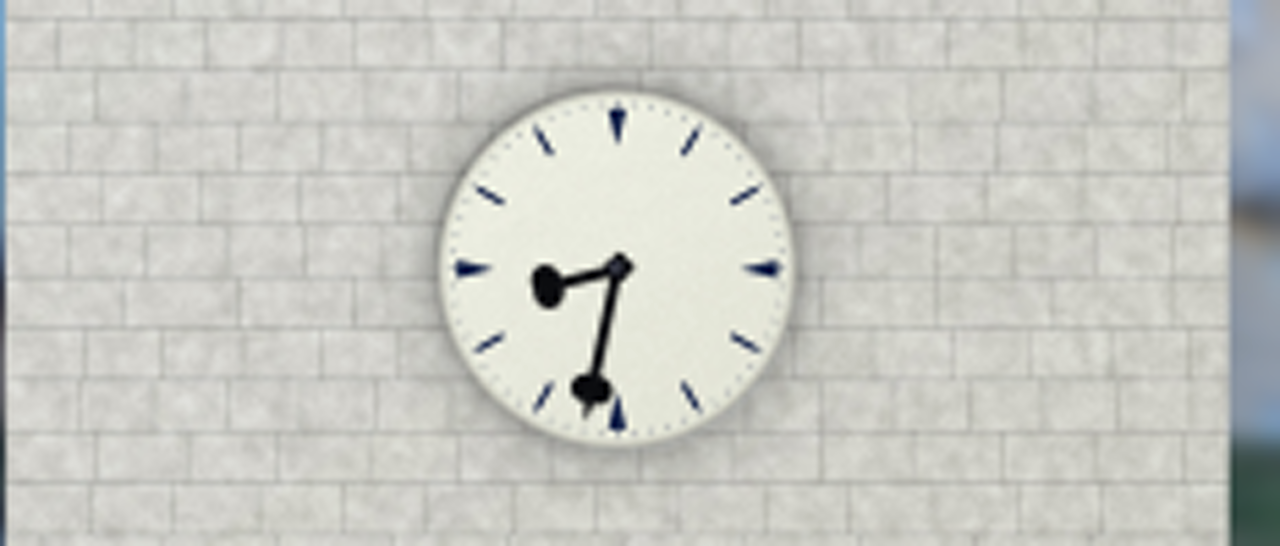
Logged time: 8.32
